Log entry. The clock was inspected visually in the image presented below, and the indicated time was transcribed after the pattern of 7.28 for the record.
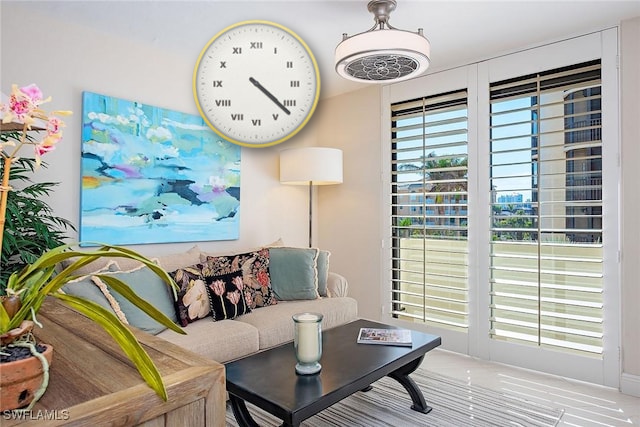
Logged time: 4.22
